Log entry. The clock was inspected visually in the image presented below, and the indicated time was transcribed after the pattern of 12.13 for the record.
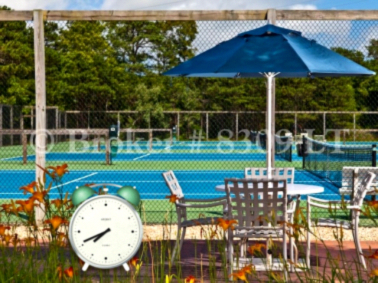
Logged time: 7.41
